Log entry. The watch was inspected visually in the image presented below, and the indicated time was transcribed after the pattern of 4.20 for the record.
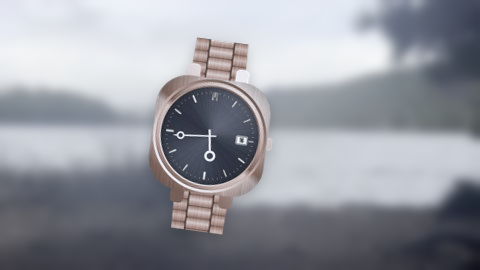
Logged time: 5.44
